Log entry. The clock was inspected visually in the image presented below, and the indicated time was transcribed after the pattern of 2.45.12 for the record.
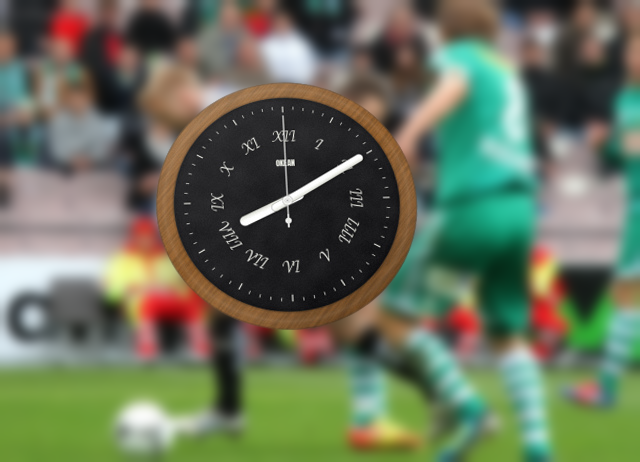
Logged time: 8.10.00
